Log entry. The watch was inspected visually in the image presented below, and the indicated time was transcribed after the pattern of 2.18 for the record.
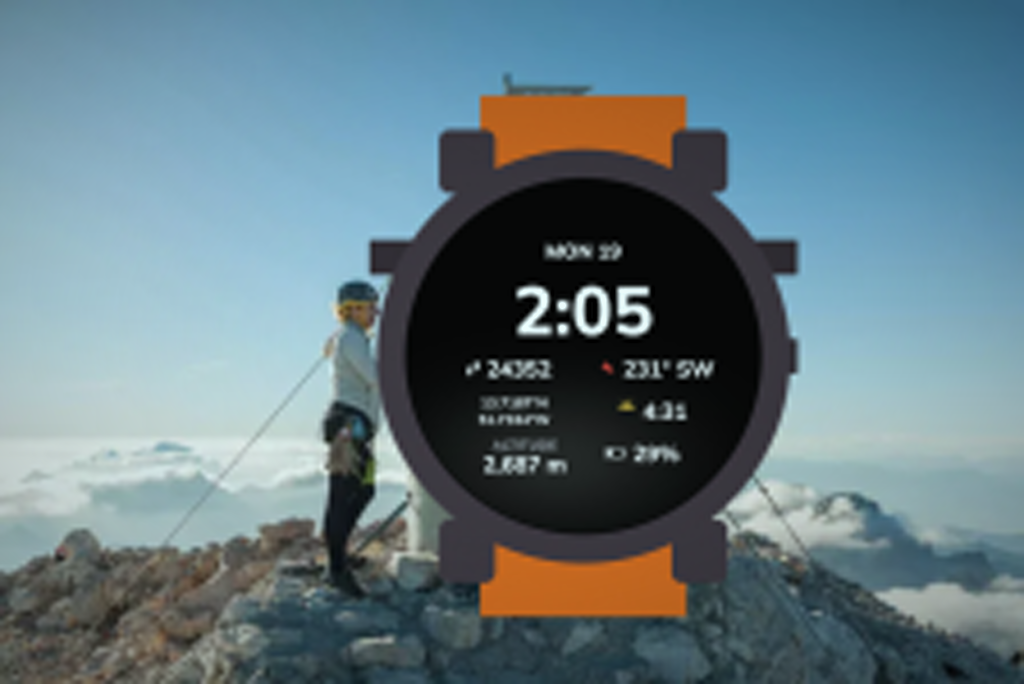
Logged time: 2.05
